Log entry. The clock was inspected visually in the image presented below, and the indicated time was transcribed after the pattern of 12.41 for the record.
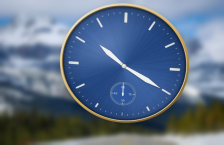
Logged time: 10.20
